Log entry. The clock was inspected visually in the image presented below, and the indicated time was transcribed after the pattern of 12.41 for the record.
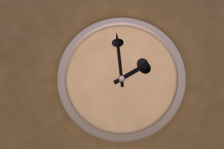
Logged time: 1.59
